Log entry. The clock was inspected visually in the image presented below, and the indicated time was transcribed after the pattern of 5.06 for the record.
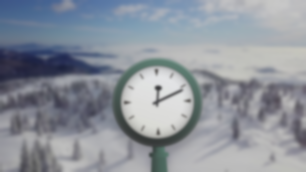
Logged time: 12.11
